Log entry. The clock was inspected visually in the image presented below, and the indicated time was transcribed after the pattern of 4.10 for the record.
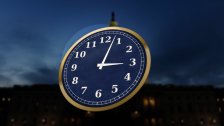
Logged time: 3.03
